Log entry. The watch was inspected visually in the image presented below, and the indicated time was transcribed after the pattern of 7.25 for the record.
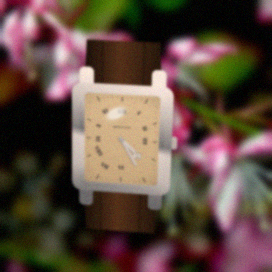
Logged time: 4.25
